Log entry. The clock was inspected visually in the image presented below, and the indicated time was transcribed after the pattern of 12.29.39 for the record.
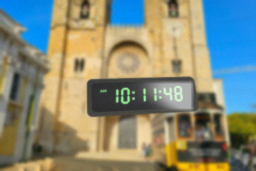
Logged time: 10.11.48
